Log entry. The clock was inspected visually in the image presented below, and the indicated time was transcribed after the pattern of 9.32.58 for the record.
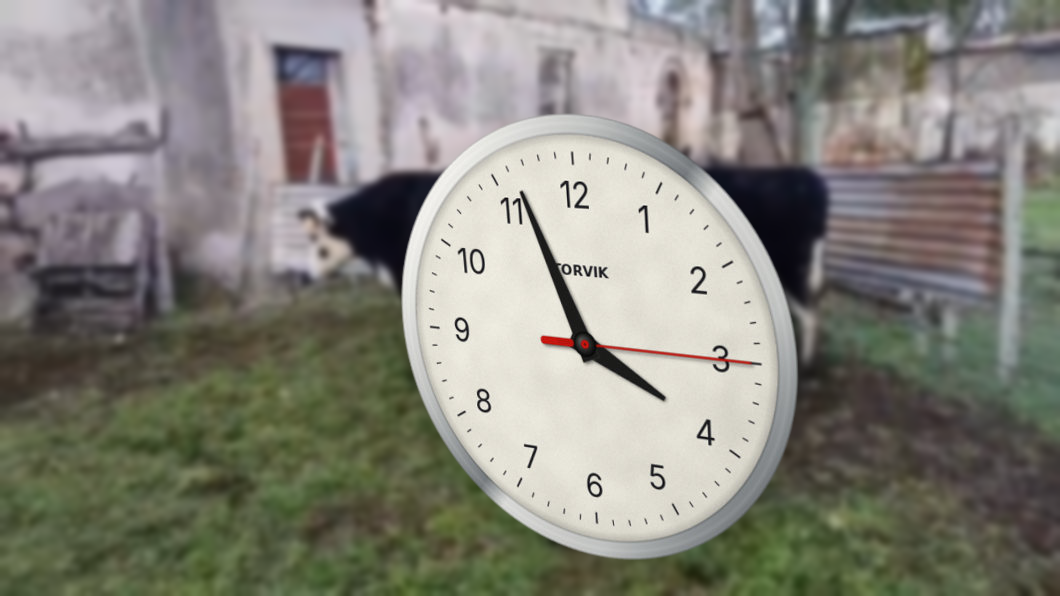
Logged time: 3.56.15
